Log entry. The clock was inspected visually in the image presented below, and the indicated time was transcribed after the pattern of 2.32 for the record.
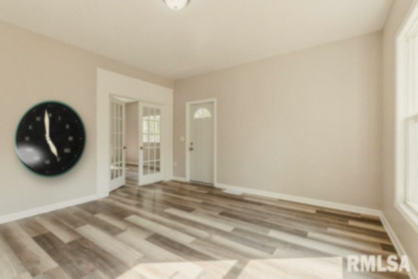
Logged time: 4.59
